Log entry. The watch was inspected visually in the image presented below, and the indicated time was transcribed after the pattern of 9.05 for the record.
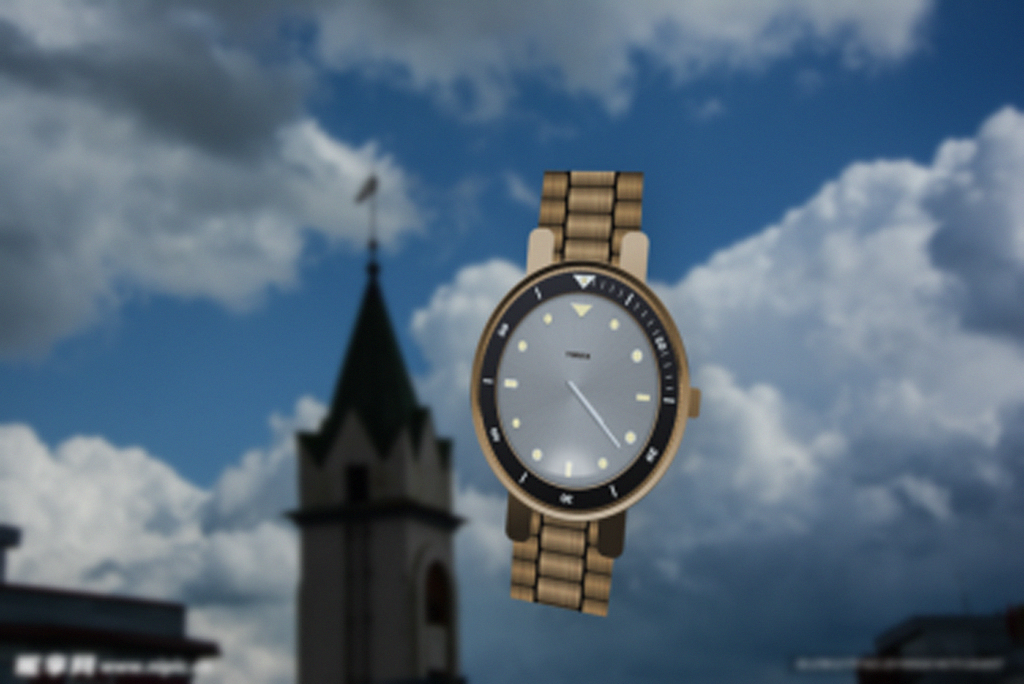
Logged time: 4.22
